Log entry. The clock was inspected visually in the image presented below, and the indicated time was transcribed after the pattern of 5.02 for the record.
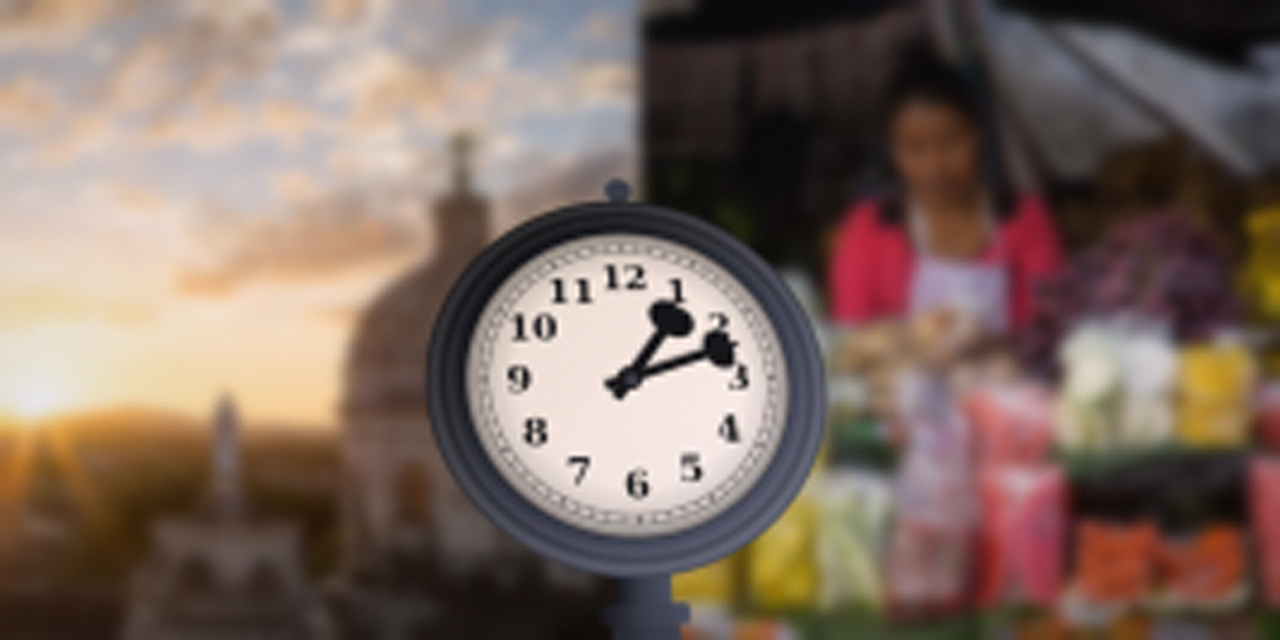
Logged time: 1.12
